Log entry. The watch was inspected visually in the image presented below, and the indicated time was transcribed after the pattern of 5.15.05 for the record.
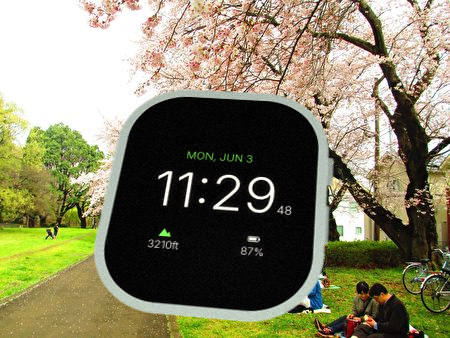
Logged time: 11.29.48
